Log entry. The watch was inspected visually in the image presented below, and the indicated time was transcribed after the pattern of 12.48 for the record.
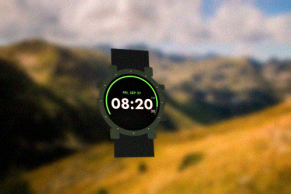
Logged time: 8.20
